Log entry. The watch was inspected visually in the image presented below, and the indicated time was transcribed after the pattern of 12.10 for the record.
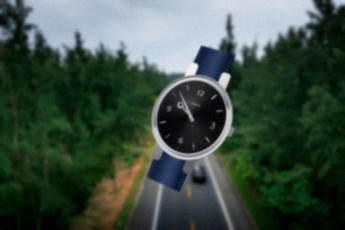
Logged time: 9.52
